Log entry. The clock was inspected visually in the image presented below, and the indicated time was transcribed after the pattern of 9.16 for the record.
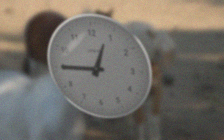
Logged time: 12.45
